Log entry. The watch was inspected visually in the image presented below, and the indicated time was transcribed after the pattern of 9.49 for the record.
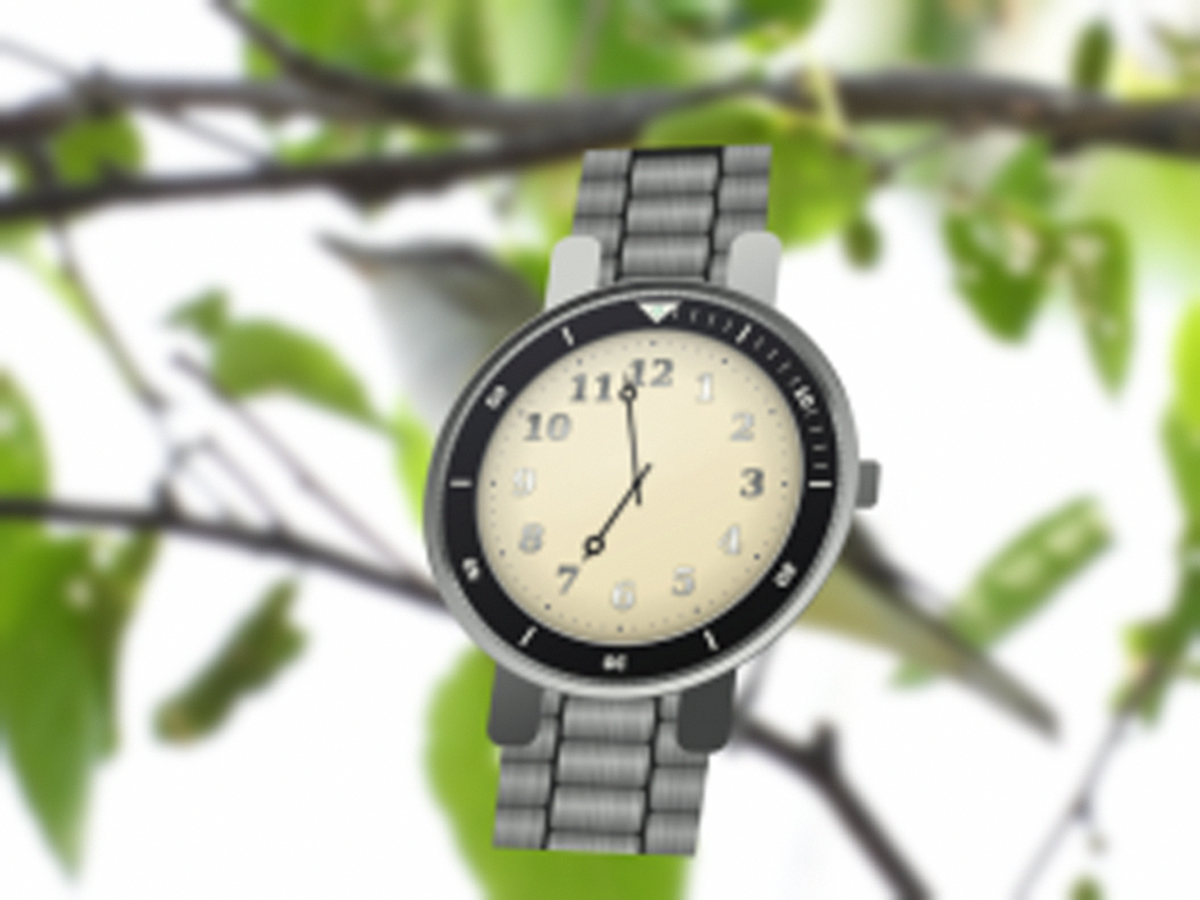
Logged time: 6.58
